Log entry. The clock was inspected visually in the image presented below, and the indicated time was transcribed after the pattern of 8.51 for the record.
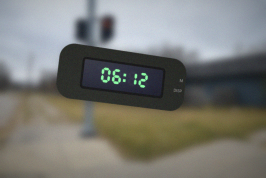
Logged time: 6.12
